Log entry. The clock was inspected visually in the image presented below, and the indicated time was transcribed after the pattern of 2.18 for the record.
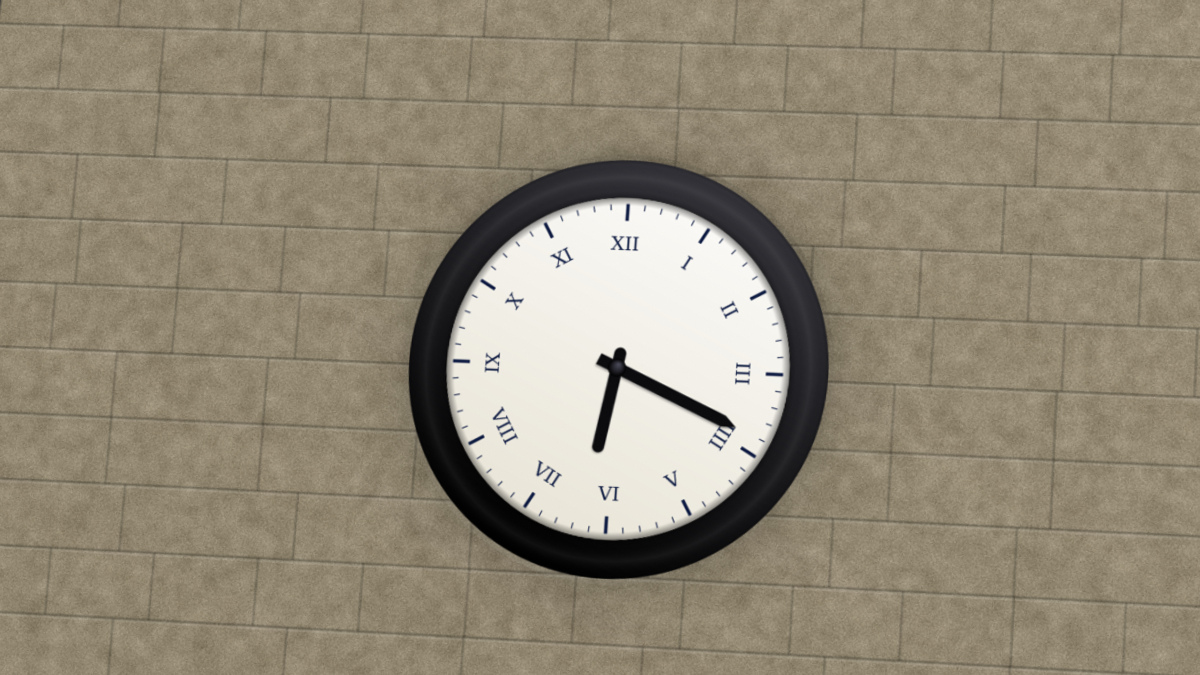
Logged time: 6.19
